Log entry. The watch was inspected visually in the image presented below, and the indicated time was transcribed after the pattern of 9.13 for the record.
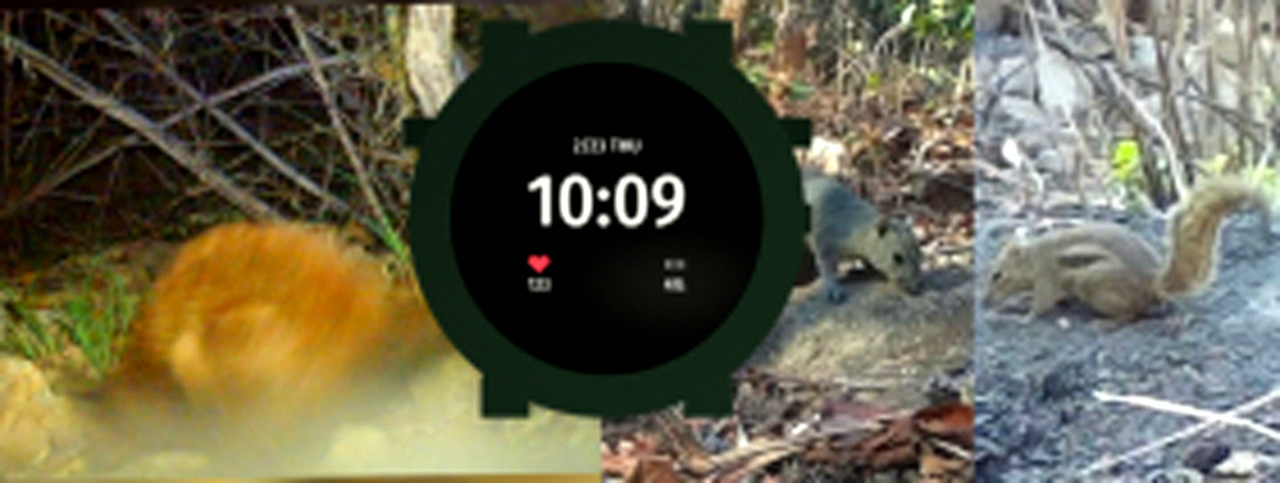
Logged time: 10.09
